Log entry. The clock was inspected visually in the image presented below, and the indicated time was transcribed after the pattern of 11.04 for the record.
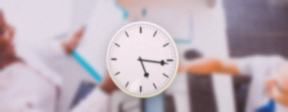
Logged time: 5.16
